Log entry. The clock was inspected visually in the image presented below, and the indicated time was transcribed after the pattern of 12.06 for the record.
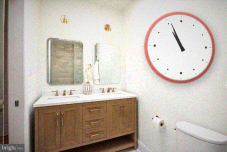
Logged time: 10.56
